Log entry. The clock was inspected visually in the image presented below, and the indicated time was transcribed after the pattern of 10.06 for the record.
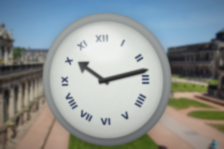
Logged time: 10.13
